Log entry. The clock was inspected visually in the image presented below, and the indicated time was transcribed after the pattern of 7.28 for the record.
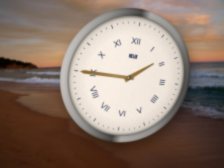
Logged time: 1.45
